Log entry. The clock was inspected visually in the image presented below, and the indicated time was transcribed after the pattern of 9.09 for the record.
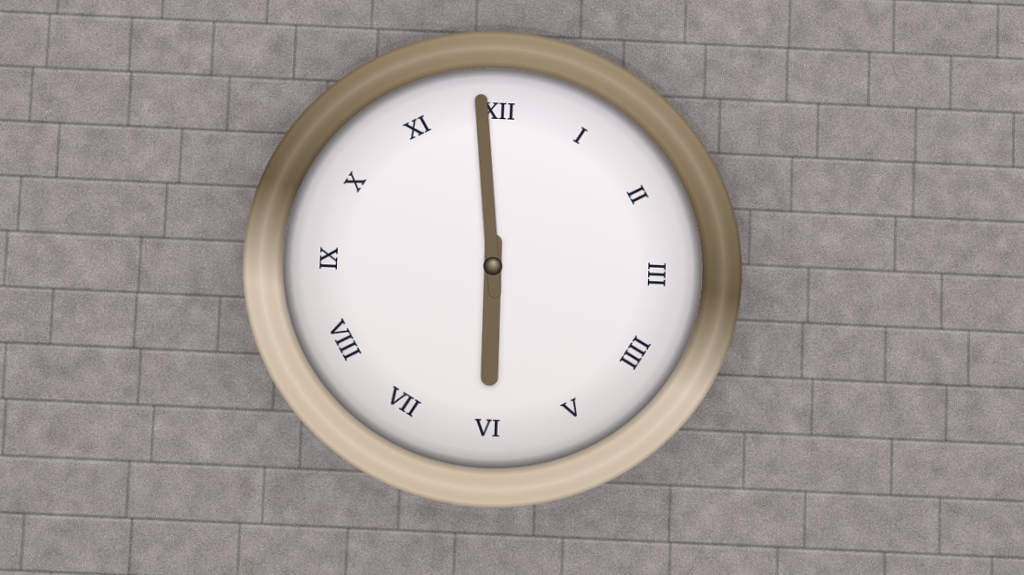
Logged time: 5.59
